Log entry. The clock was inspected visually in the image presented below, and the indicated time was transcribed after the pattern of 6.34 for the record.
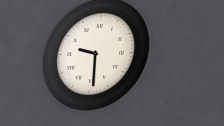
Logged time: 9.29
